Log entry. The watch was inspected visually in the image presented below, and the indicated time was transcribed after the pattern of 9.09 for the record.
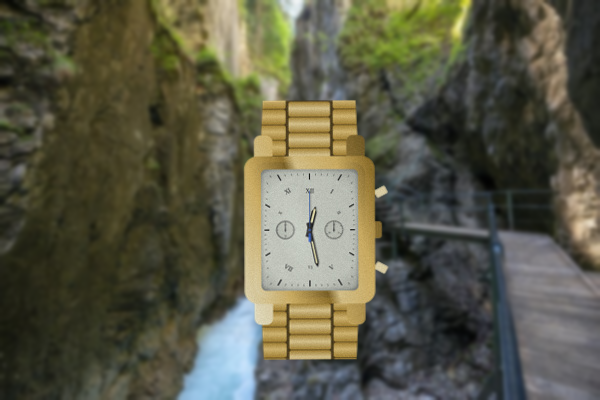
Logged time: 12.28
